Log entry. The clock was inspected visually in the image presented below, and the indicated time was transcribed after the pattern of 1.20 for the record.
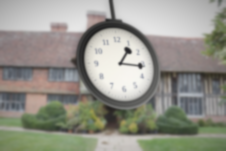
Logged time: 1.16
